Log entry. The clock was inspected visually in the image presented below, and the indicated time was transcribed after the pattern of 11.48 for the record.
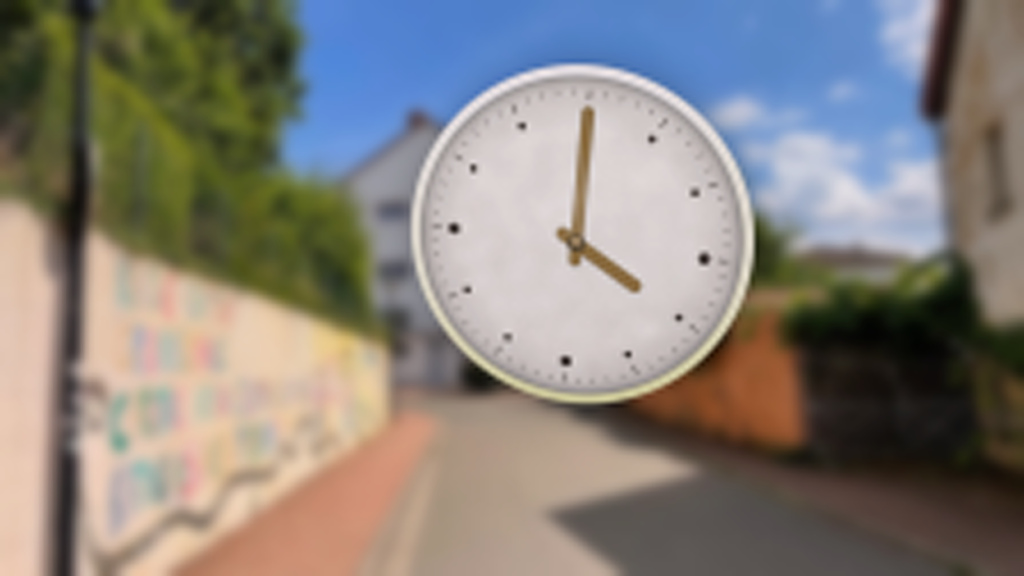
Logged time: 4.00
